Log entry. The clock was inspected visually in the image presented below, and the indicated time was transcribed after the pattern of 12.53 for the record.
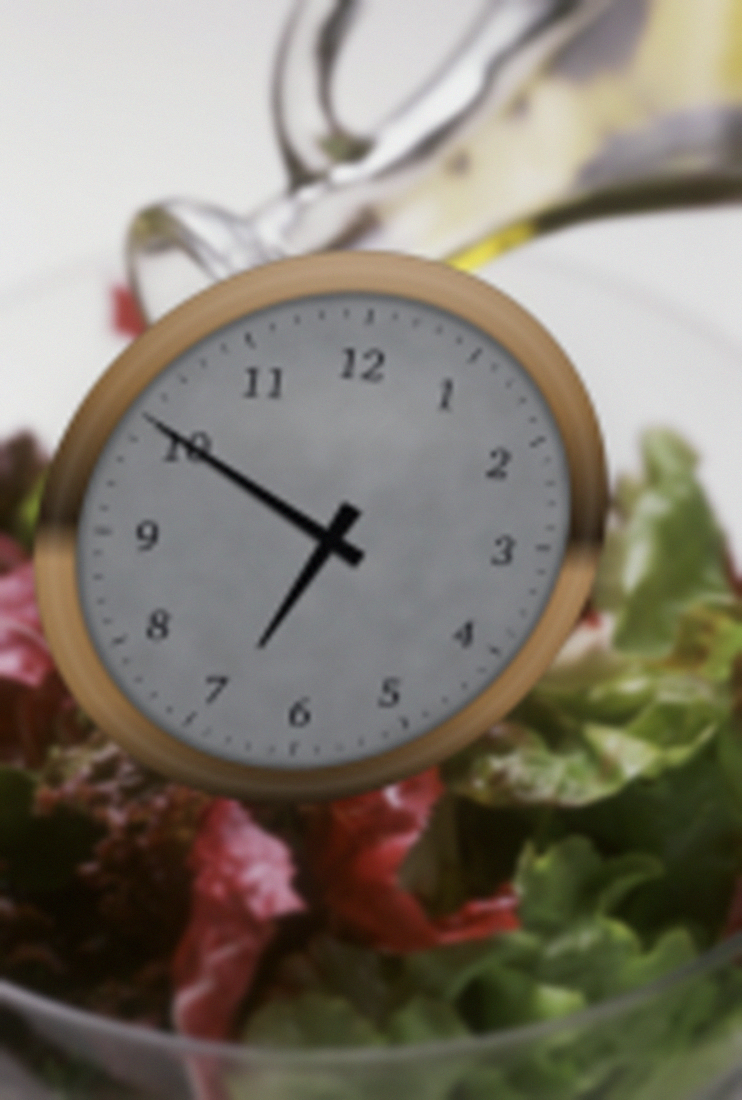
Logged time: 6.50
